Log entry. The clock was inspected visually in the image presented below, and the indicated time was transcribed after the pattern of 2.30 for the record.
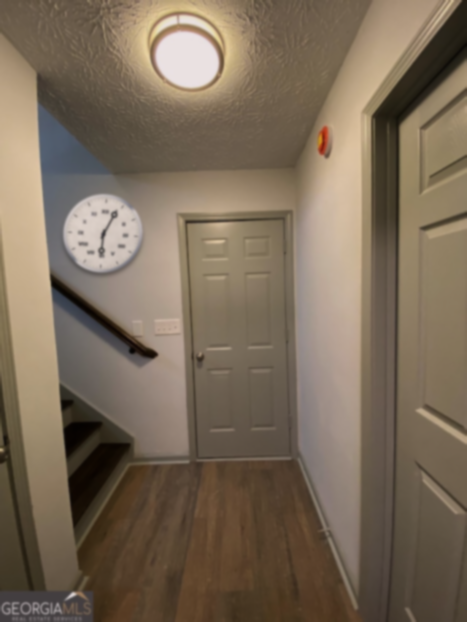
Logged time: 6.04
